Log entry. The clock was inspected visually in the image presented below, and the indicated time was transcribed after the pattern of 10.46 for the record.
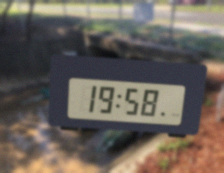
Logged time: 19.58
